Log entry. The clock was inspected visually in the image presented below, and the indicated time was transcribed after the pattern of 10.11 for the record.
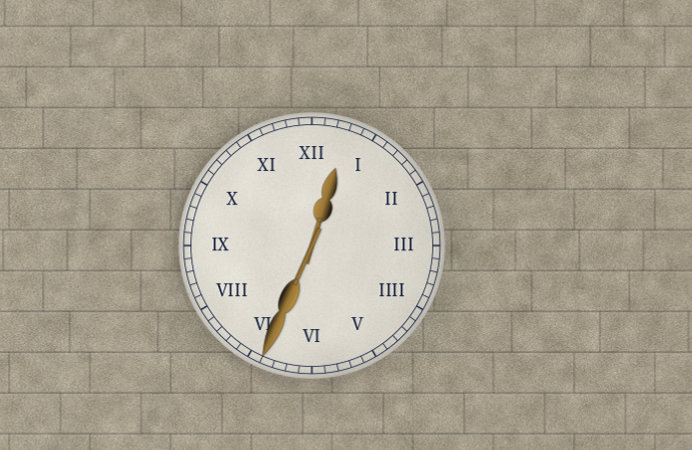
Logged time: 12.34
